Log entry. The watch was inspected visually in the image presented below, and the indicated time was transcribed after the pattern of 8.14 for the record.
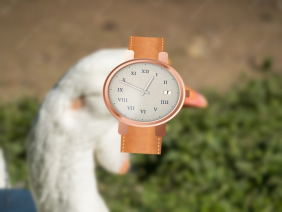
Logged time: 12.49
